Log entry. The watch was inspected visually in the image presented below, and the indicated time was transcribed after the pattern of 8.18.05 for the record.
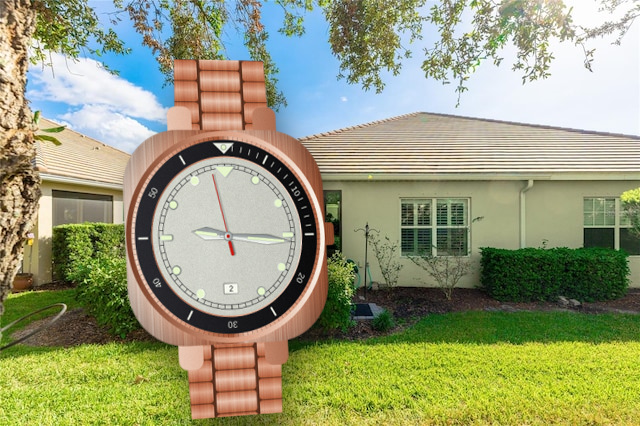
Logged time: 9.15.58
